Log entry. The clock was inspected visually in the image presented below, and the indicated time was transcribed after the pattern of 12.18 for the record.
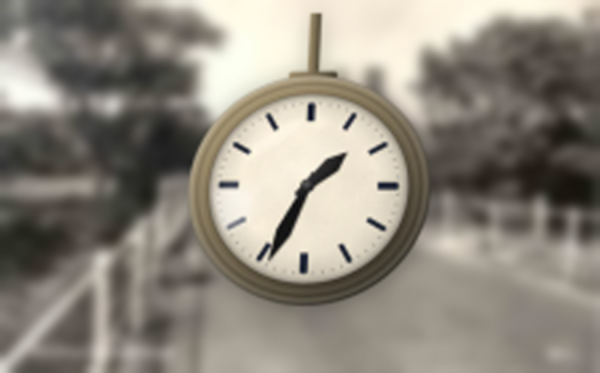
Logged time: 1.34
